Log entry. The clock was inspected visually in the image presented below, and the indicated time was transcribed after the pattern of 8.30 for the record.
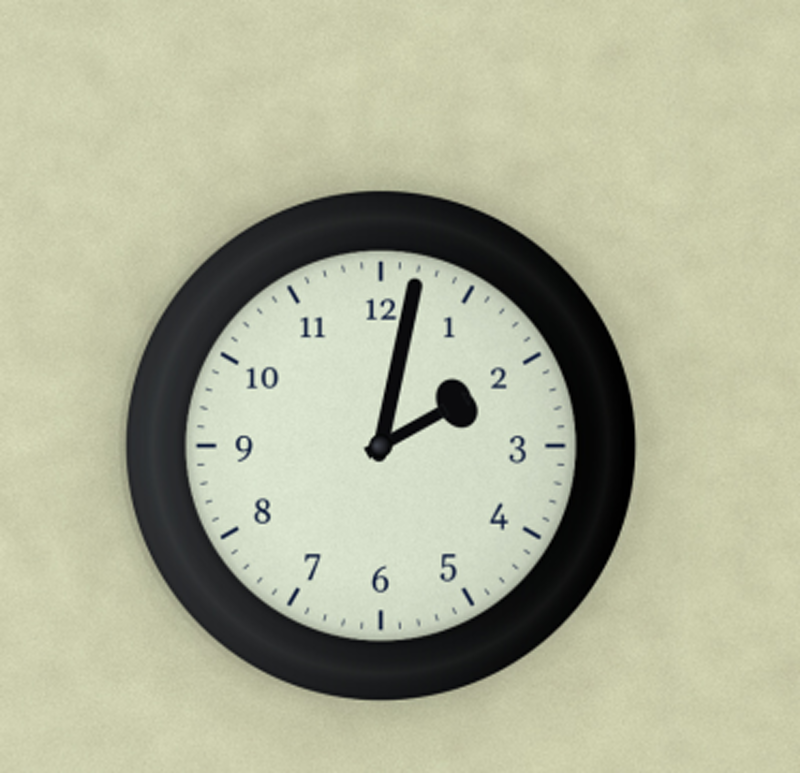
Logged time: 2.02
